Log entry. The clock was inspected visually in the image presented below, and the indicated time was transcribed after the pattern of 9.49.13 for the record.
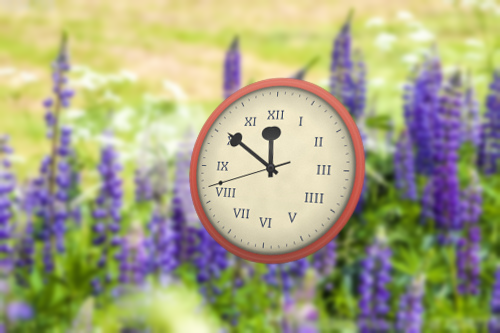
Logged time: 11.50.42
